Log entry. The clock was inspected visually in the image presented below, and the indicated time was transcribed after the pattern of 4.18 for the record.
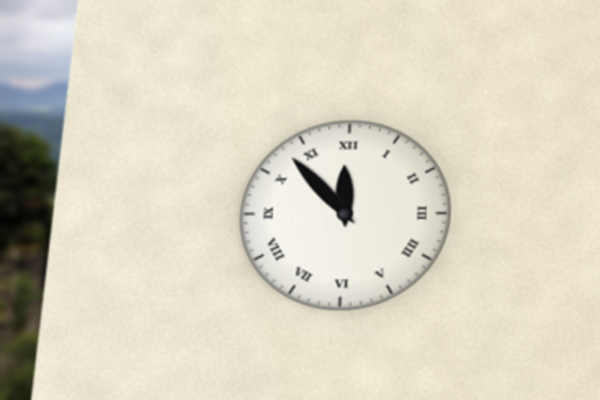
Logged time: 11.53
